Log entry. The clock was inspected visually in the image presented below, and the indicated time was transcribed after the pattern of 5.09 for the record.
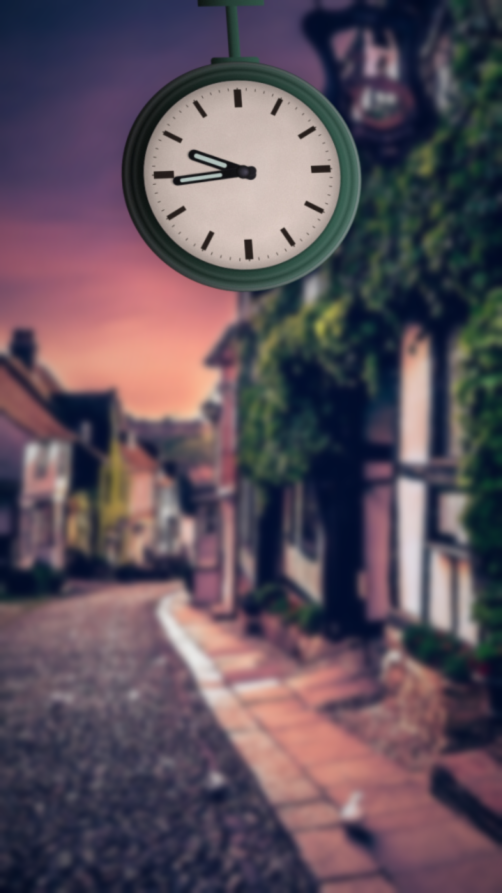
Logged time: 9.44
